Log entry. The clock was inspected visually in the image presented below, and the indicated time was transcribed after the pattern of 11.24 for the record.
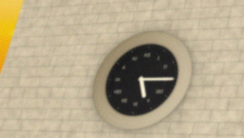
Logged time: 5.15
